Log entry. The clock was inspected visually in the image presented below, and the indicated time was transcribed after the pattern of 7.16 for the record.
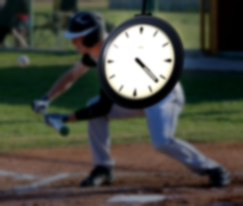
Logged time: 4.22
